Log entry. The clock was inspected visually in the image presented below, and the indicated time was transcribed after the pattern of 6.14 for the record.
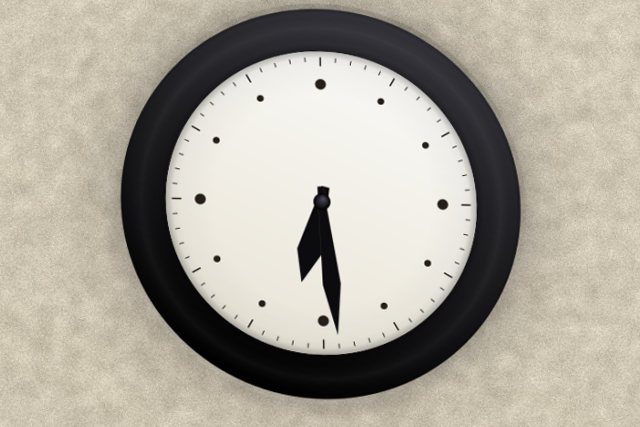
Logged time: 6.29
